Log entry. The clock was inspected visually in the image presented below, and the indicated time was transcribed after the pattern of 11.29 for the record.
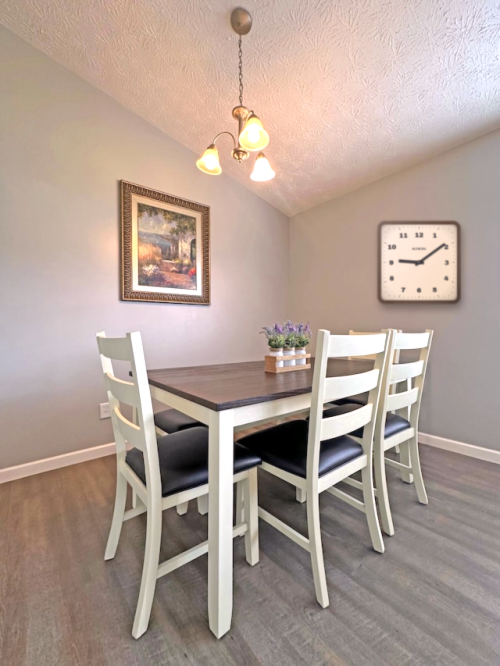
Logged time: 9.09
